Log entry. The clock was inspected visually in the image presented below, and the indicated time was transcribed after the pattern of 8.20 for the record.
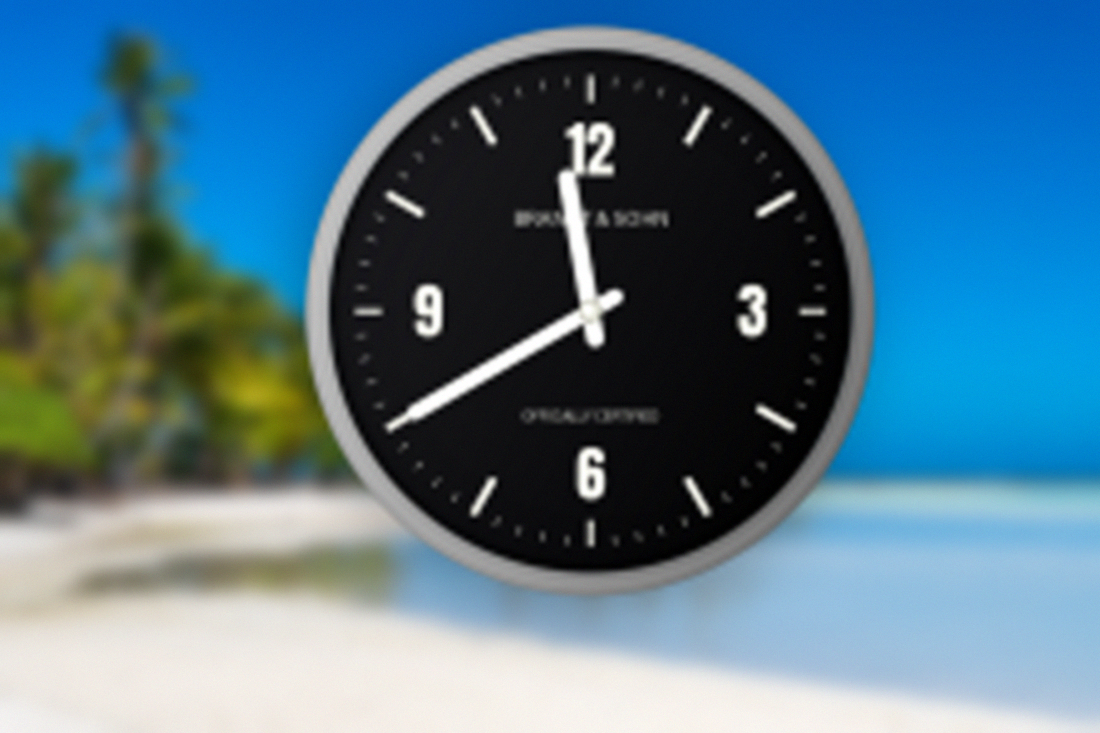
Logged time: 11.40
